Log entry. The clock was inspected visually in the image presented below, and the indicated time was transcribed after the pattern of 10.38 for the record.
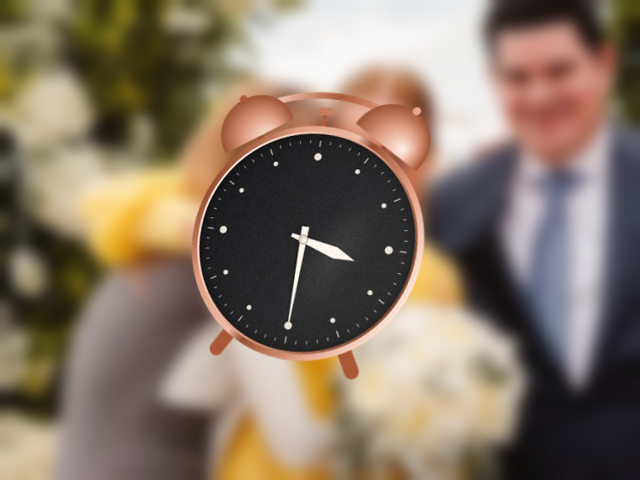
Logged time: 3.30
